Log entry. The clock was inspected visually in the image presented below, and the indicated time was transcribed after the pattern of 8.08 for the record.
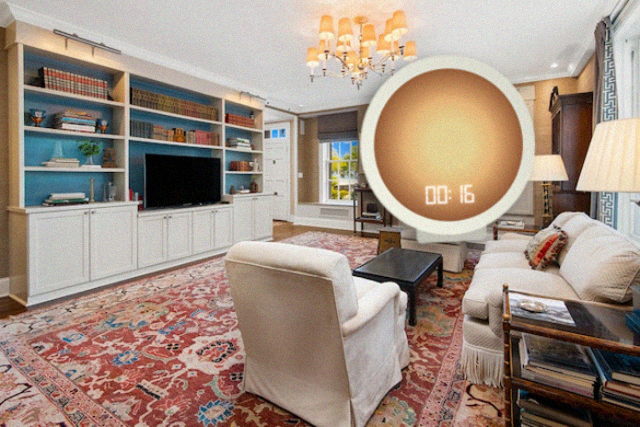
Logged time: 0.16
